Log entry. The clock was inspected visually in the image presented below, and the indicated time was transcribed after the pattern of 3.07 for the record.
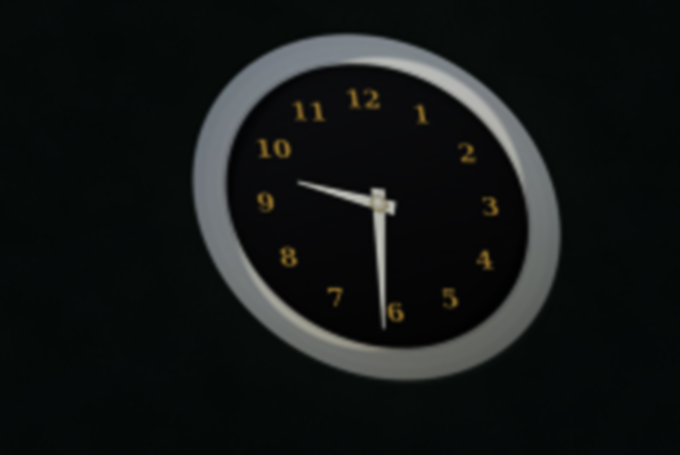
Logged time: 9.31
